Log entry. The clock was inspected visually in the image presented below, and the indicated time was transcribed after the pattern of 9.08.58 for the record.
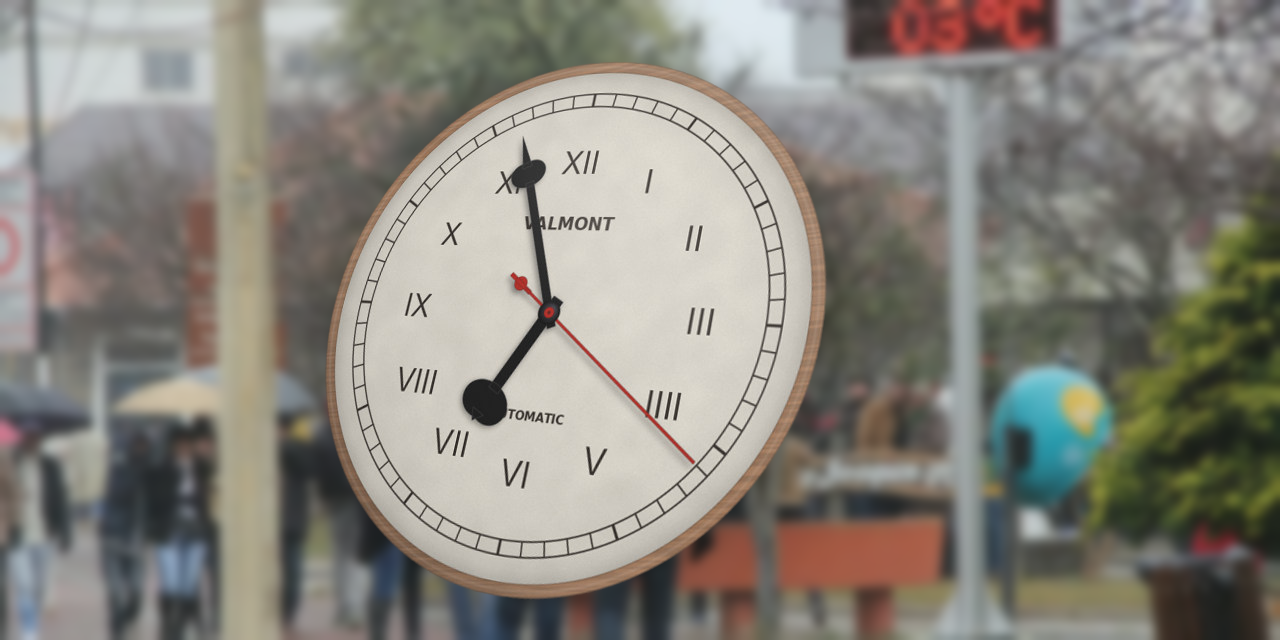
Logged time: 6.56.21
